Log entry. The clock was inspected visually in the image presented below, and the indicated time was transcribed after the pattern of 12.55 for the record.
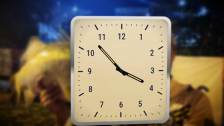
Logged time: 3.53
